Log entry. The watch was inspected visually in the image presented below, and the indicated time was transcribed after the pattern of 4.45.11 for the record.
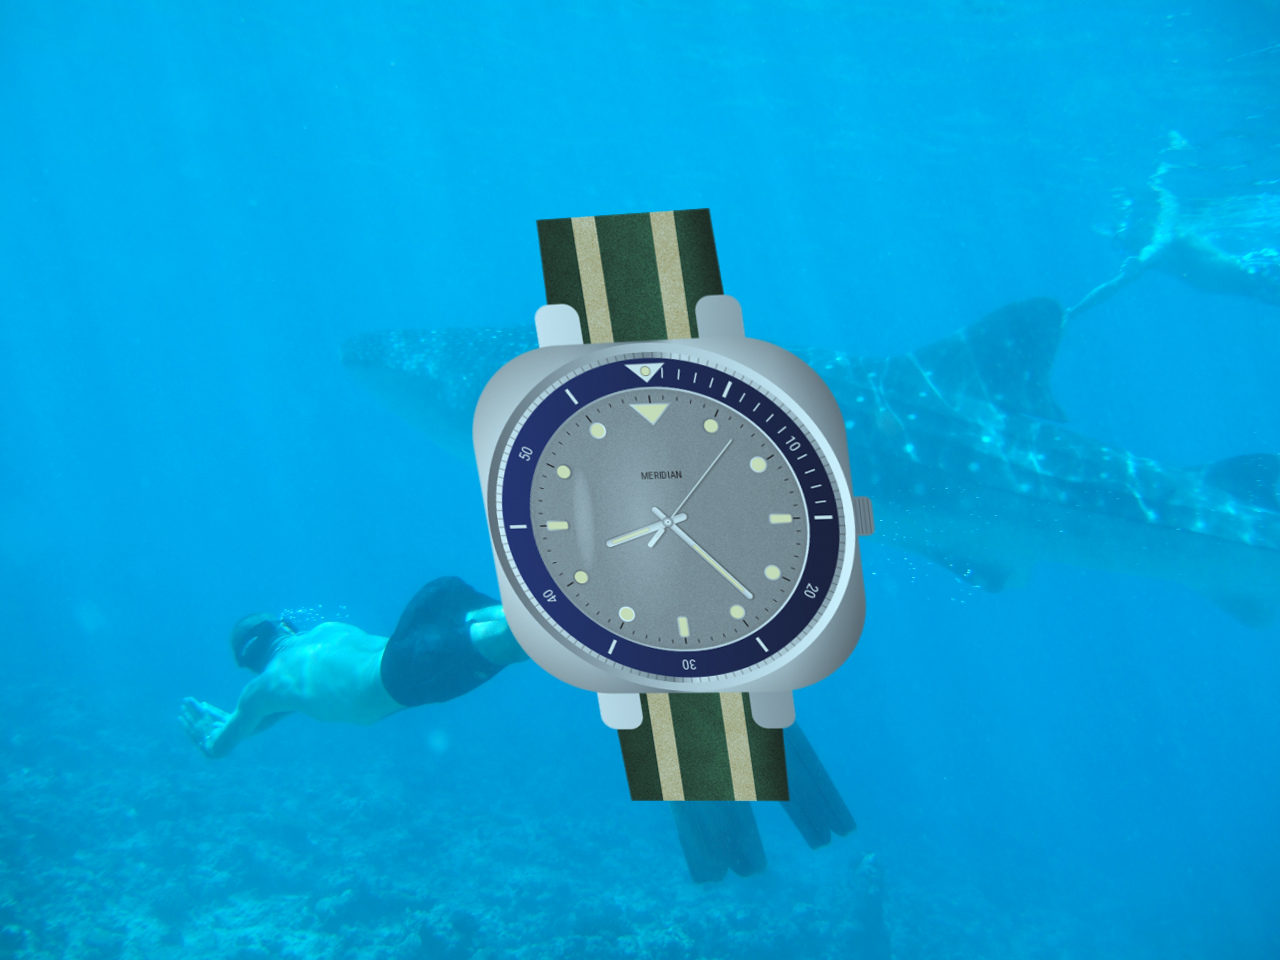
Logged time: 8.23.07
